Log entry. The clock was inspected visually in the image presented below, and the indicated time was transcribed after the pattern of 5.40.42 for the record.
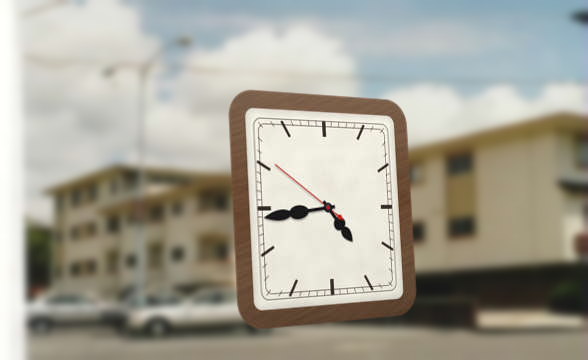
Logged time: 4.43.51
